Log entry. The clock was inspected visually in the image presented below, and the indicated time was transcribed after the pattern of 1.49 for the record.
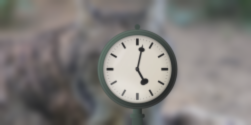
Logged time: 5.02
